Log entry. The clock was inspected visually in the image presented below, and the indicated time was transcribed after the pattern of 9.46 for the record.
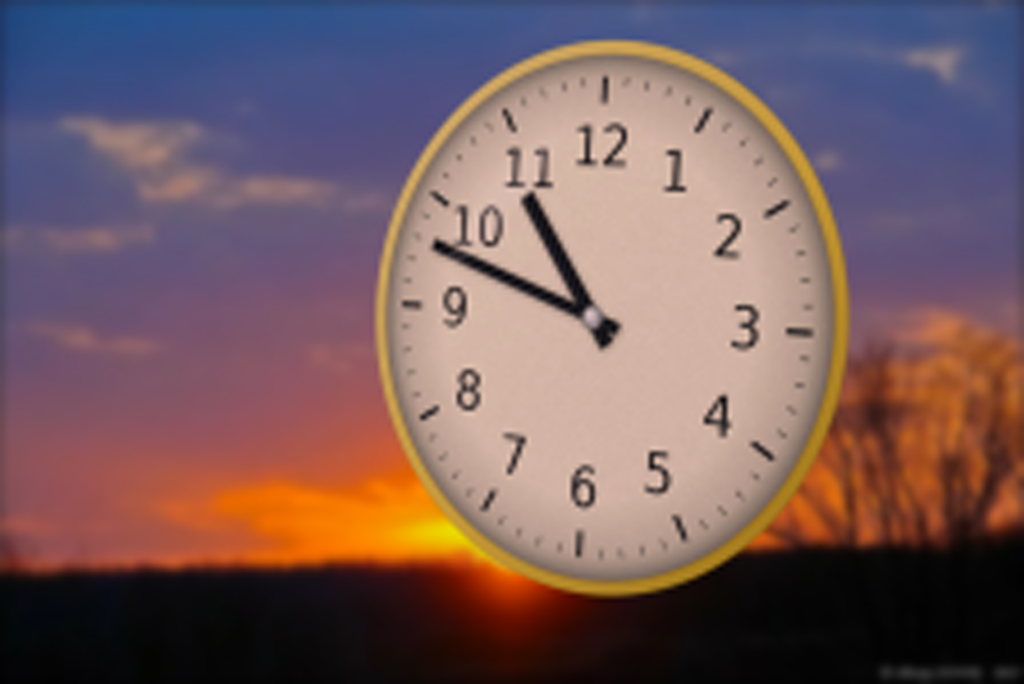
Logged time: 10.48
